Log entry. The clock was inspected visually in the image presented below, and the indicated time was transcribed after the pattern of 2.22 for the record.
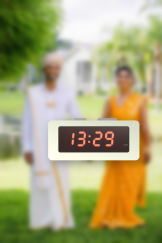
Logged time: 13.29
